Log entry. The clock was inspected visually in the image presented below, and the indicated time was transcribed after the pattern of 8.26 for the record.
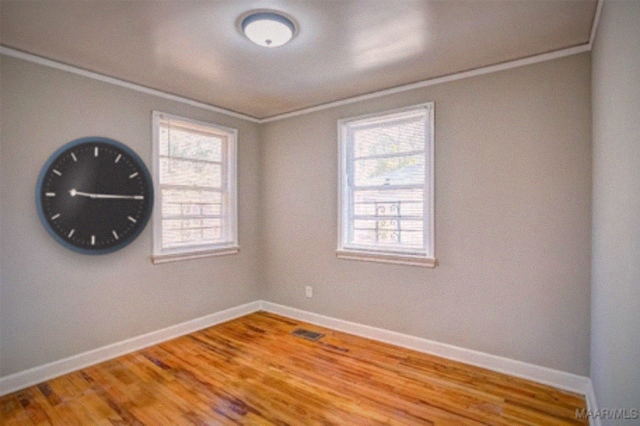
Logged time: 9.15
